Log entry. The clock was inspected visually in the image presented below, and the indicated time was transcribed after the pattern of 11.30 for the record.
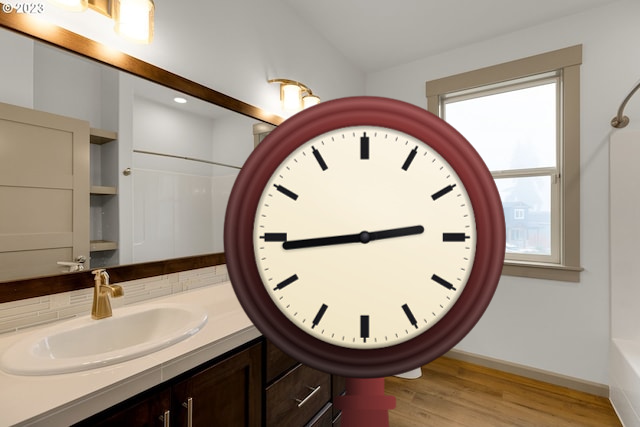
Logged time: 2.44
